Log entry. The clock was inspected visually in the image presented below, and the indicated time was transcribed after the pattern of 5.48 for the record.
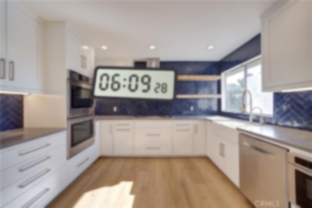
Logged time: 6.09
